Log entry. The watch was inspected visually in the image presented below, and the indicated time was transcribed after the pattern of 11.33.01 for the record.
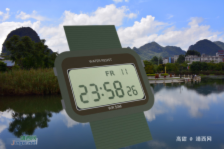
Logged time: 23.58.26
